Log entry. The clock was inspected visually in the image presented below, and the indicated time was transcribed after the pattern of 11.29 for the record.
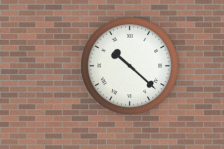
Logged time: 10.22
